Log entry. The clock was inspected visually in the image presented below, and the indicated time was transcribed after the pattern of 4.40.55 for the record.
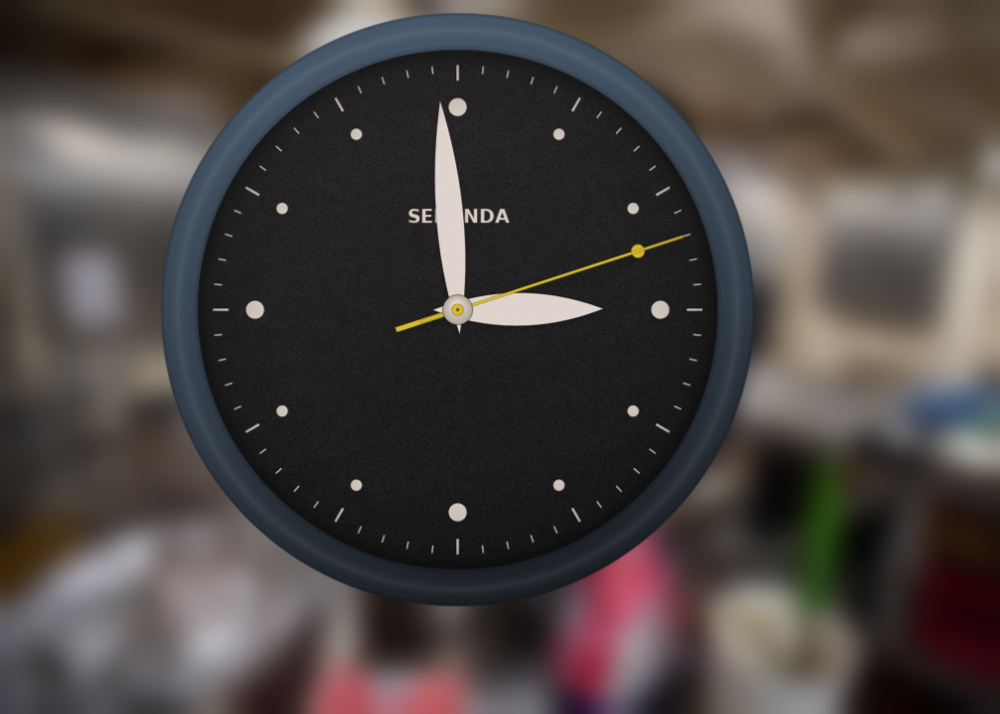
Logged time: 2.59.12
